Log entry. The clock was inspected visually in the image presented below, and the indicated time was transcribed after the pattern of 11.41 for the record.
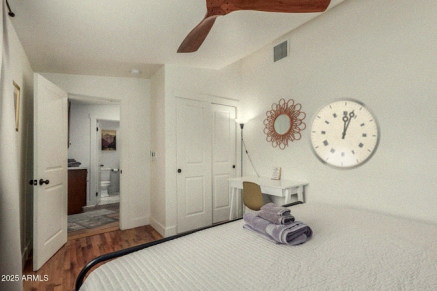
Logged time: 12.03
